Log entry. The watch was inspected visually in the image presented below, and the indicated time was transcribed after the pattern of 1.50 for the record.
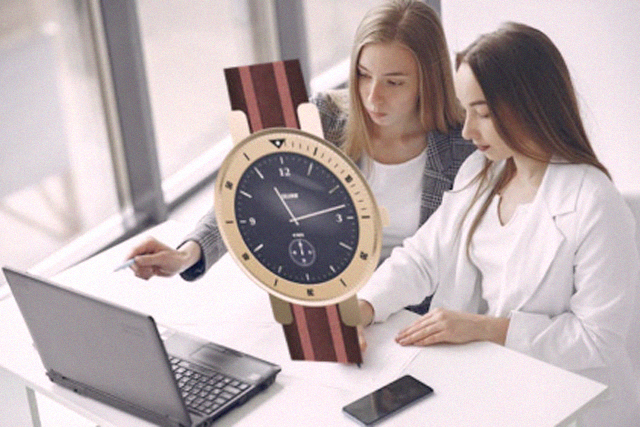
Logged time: 11.13
